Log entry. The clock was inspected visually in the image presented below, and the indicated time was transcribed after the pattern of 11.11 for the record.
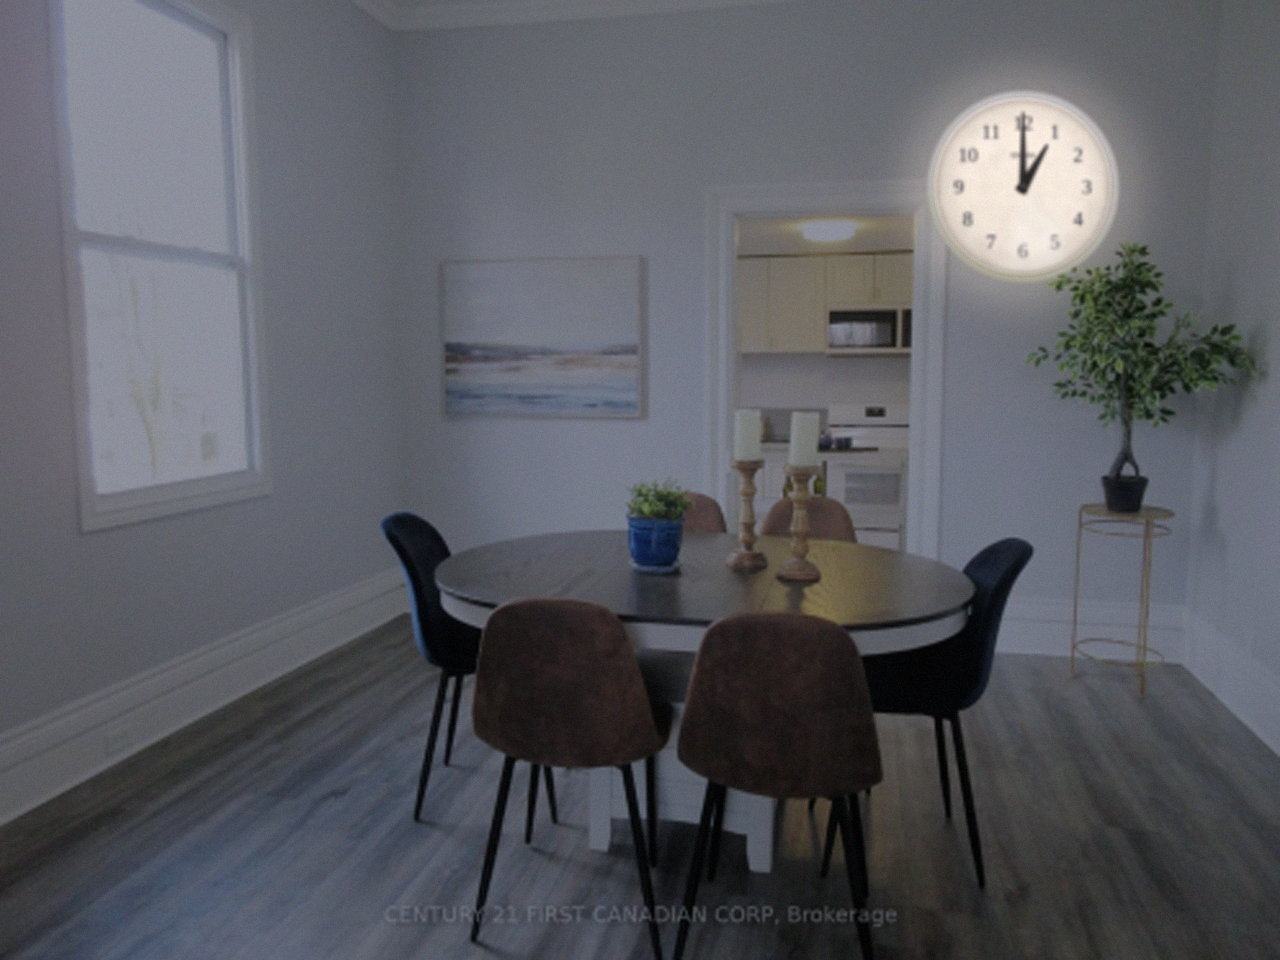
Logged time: 1.00
